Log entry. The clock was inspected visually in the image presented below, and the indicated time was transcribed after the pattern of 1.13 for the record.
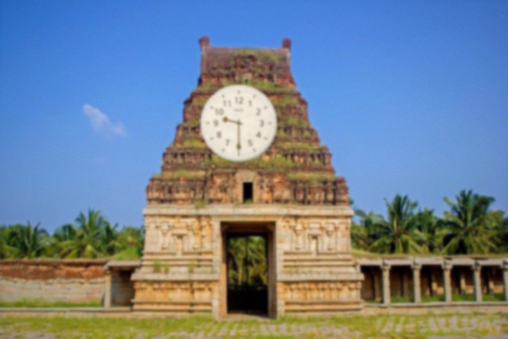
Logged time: 9.30
